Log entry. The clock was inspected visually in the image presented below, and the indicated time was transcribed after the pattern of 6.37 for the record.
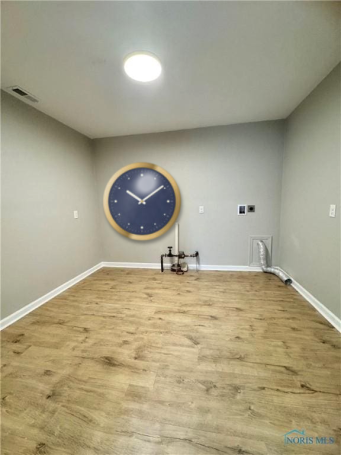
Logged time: 10.09
